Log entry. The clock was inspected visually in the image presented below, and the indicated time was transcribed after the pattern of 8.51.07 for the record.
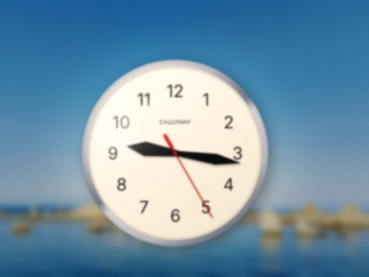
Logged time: 9.16.25
